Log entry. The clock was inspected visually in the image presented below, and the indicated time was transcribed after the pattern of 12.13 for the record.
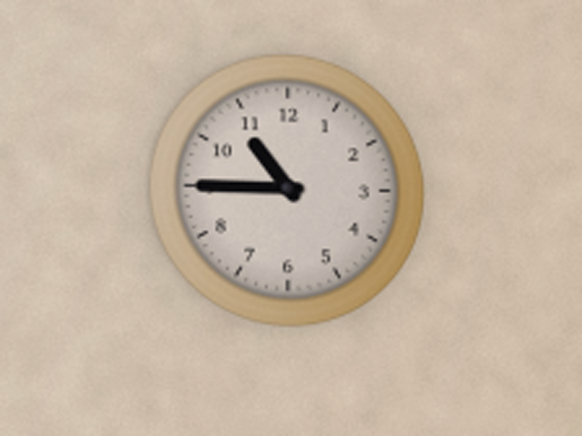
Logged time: 10.45
